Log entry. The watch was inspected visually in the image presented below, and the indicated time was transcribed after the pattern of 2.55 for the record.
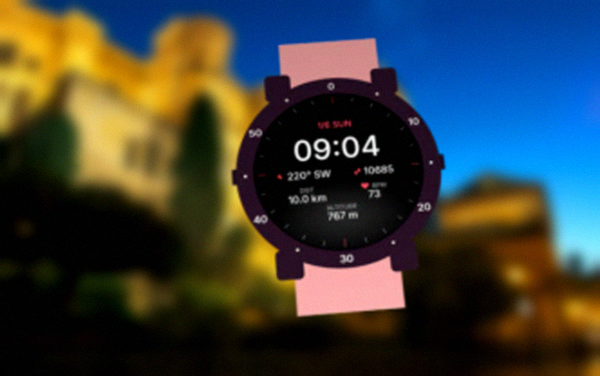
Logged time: 9.04
